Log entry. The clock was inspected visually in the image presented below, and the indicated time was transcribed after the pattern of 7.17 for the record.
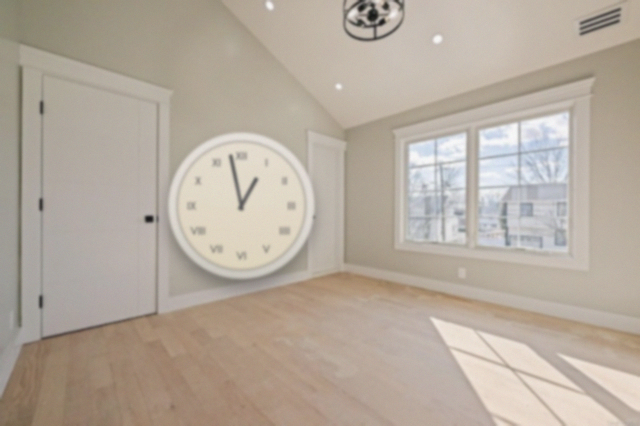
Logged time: 12.58
